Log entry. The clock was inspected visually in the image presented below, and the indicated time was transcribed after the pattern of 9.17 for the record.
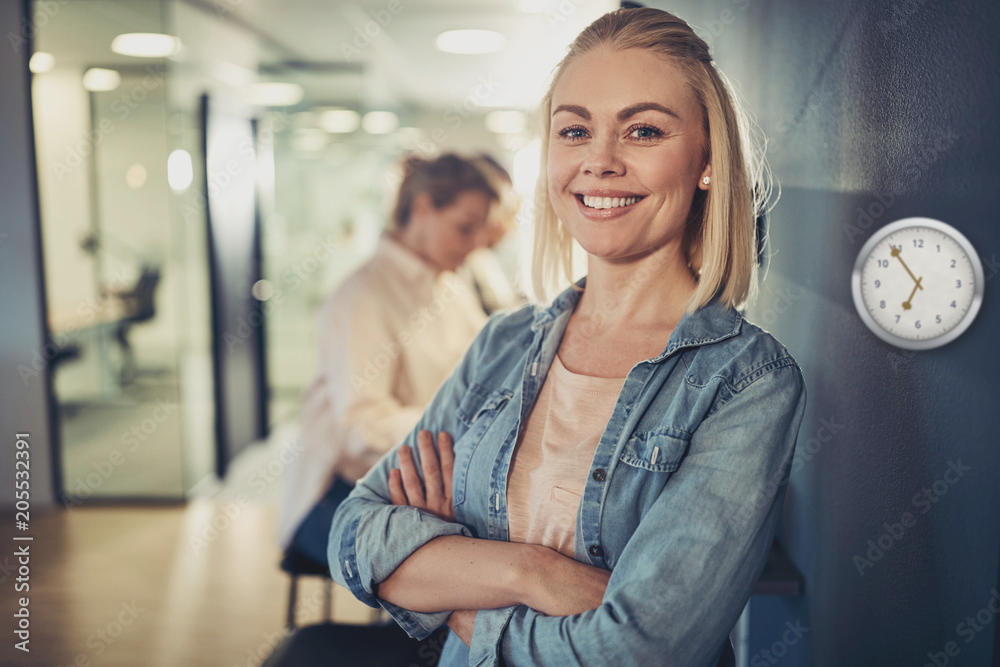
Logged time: 6.54
